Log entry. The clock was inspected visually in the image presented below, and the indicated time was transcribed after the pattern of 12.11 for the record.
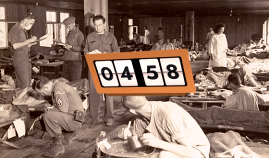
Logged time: 4.58
